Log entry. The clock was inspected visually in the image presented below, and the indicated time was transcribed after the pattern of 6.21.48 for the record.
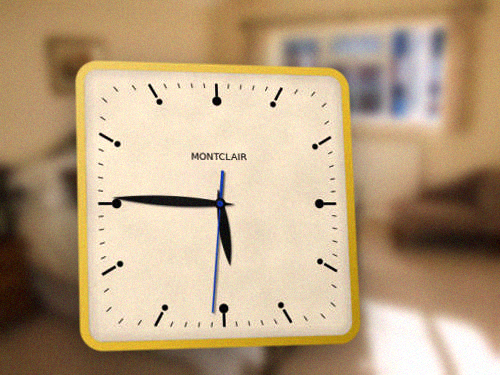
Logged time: 5.45.31
